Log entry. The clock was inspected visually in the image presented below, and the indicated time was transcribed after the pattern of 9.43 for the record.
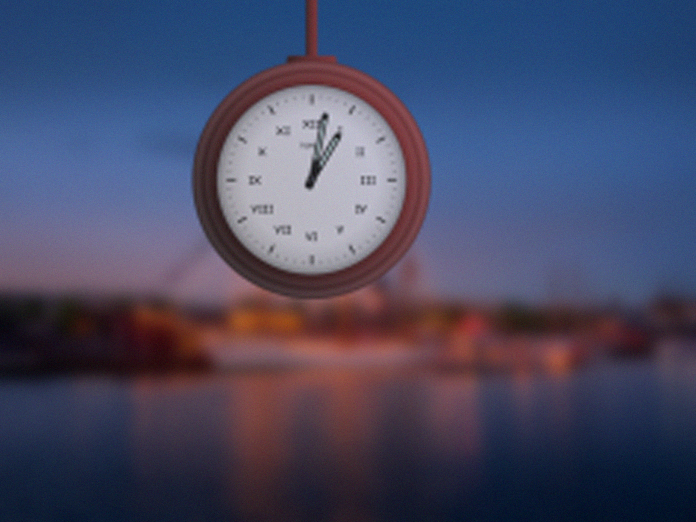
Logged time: 1.02
